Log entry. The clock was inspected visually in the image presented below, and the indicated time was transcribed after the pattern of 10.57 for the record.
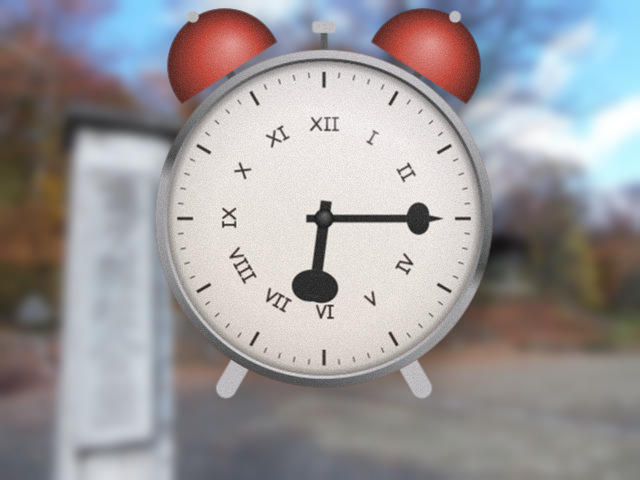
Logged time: 6.15
